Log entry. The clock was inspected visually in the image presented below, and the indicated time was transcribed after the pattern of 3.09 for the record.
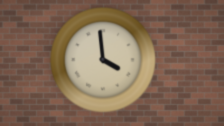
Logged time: 3.59
